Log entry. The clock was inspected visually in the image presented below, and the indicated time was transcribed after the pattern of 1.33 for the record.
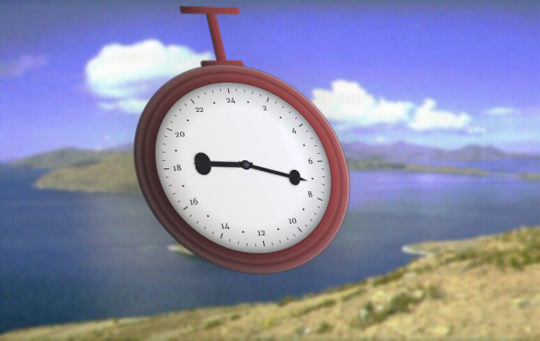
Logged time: 18.18
